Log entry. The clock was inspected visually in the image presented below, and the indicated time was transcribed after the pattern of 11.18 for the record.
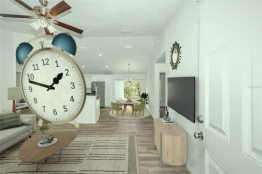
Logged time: 1.48
